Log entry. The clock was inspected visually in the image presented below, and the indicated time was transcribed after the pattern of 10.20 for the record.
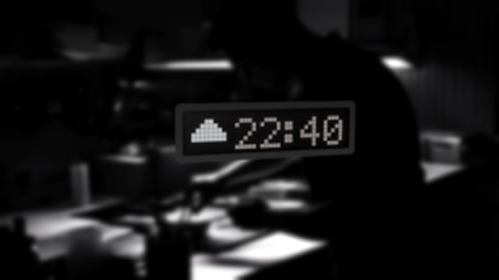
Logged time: 22.40
